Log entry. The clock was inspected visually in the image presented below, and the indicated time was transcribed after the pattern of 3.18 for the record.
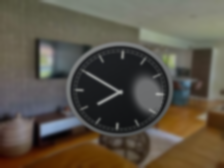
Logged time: 7.50
